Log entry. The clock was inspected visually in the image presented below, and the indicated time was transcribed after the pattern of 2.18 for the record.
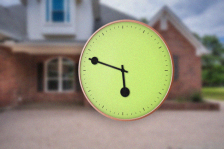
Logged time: 5.48
